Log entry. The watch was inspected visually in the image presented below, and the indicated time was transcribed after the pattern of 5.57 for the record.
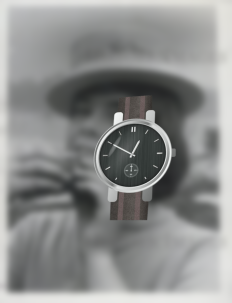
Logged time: 12.50
